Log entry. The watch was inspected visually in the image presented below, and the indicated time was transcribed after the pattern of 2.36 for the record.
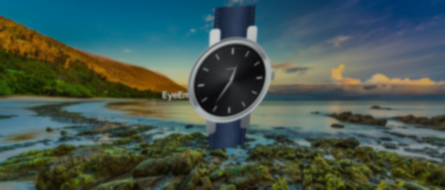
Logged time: 12.36
